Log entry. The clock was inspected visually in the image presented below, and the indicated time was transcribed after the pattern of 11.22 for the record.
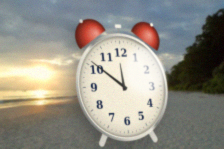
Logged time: 11.51
